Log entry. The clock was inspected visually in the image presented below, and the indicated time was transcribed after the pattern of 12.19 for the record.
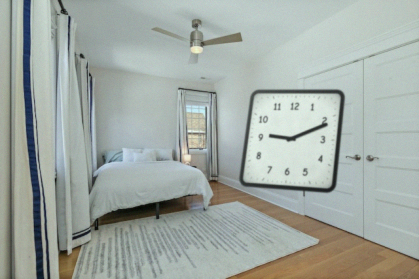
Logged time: 9.11
